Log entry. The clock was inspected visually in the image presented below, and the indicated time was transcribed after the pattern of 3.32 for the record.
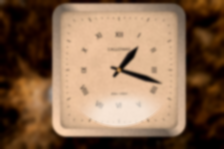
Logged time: 1.18
